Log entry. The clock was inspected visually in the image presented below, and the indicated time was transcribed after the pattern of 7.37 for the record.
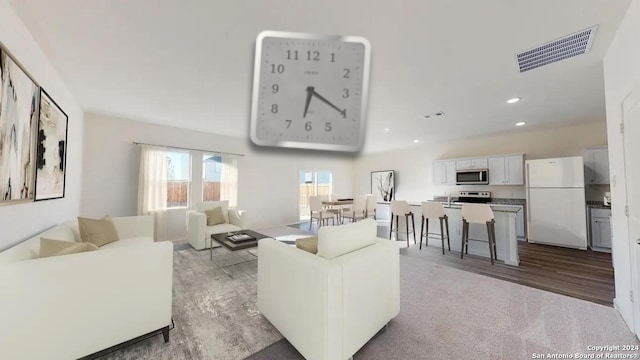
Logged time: 6.20
